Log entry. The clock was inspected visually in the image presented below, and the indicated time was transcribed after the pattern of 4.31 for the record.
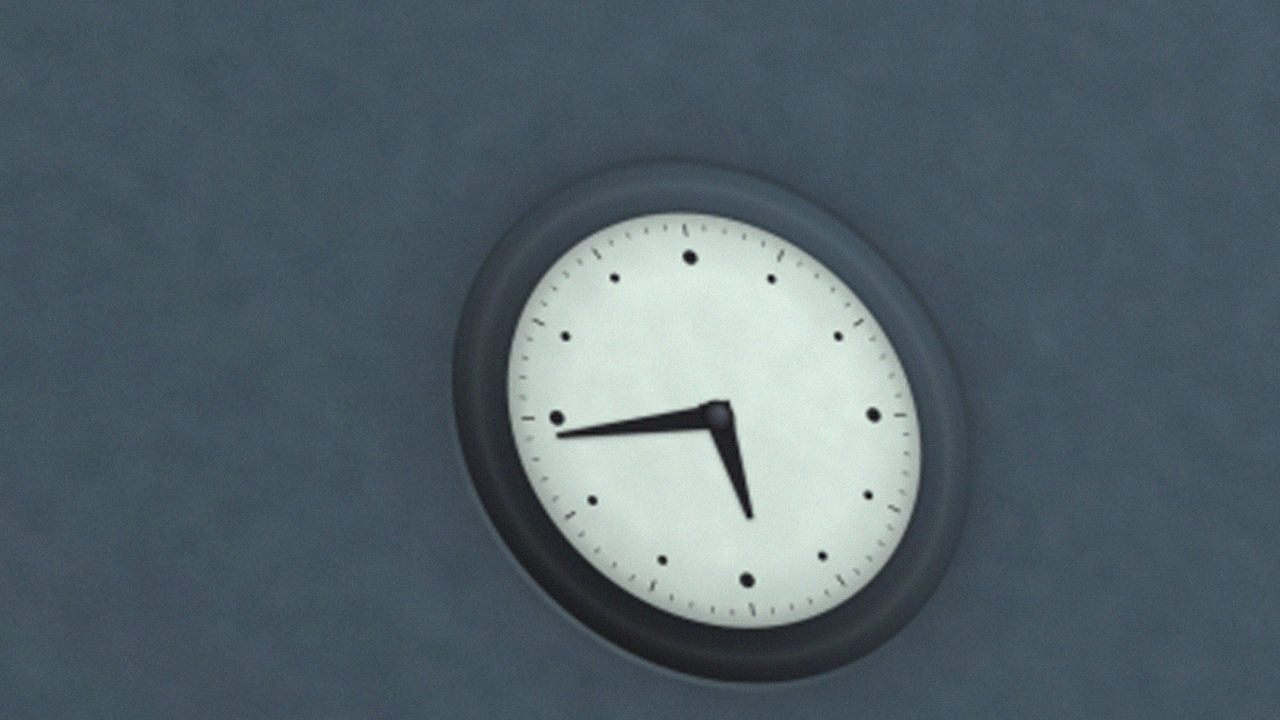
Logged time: 5.44
